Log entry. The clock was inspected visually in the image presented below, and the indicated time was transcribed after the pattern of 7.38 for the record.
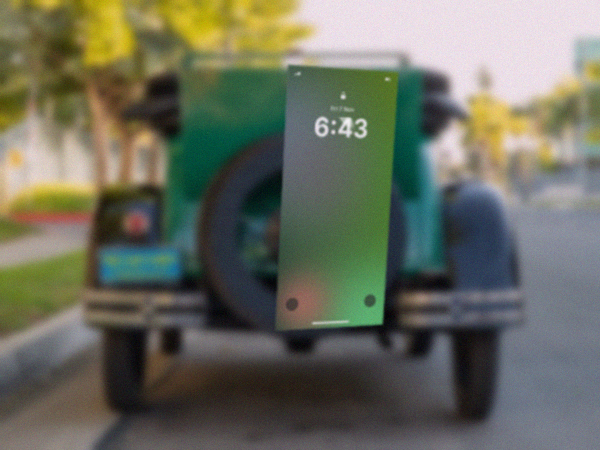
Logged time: 6.43
